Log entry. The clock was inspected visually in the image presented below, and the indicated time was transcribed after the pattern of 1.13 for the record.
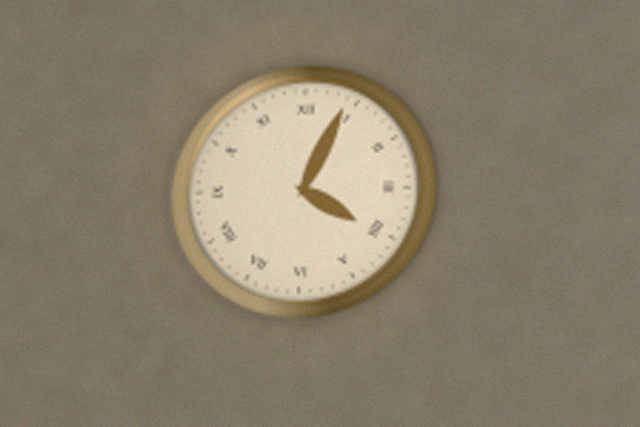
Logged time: 4.04
